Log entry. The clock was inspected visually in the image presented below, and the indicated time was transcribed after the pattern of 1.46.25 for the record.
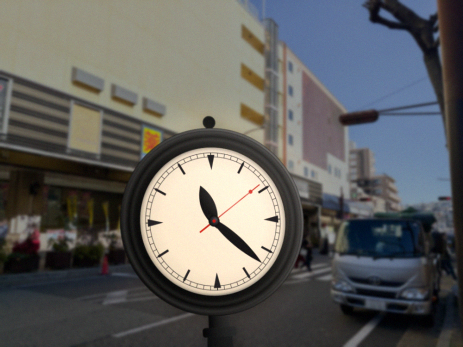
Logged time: 11.22.09
